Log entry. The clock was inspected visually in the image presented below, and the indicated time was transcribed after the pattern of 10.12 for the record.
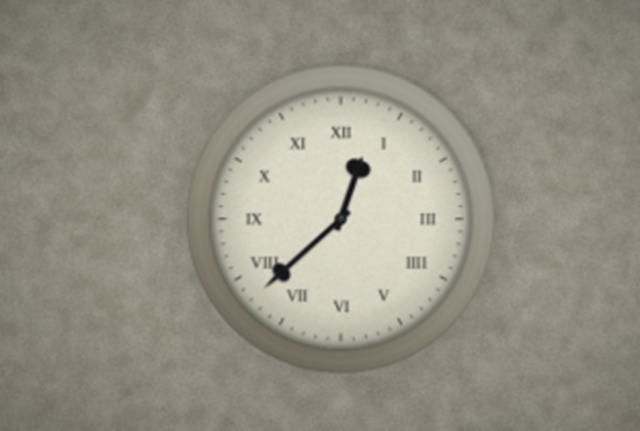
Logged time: 12.38
